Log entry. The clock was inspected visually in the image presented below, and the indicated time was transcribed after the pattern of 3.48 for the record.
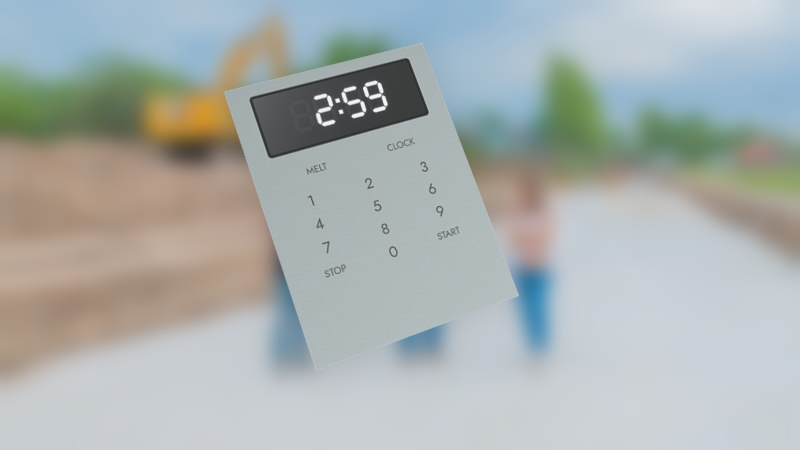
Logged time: 2.59
